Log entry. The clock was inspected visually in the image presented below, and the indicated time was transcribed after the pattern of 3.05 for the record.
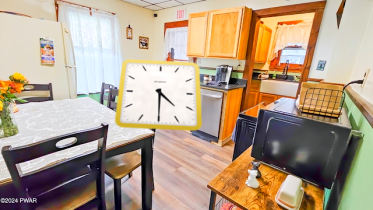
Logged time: 4.30
